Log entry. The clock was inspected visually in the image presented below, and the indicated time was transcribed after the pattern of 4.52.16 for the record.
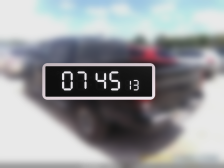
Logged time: 7.45.13
